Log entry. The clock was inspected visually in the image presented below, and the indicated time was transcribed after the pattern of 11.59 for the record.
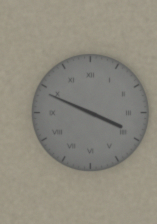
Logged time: 3.49
